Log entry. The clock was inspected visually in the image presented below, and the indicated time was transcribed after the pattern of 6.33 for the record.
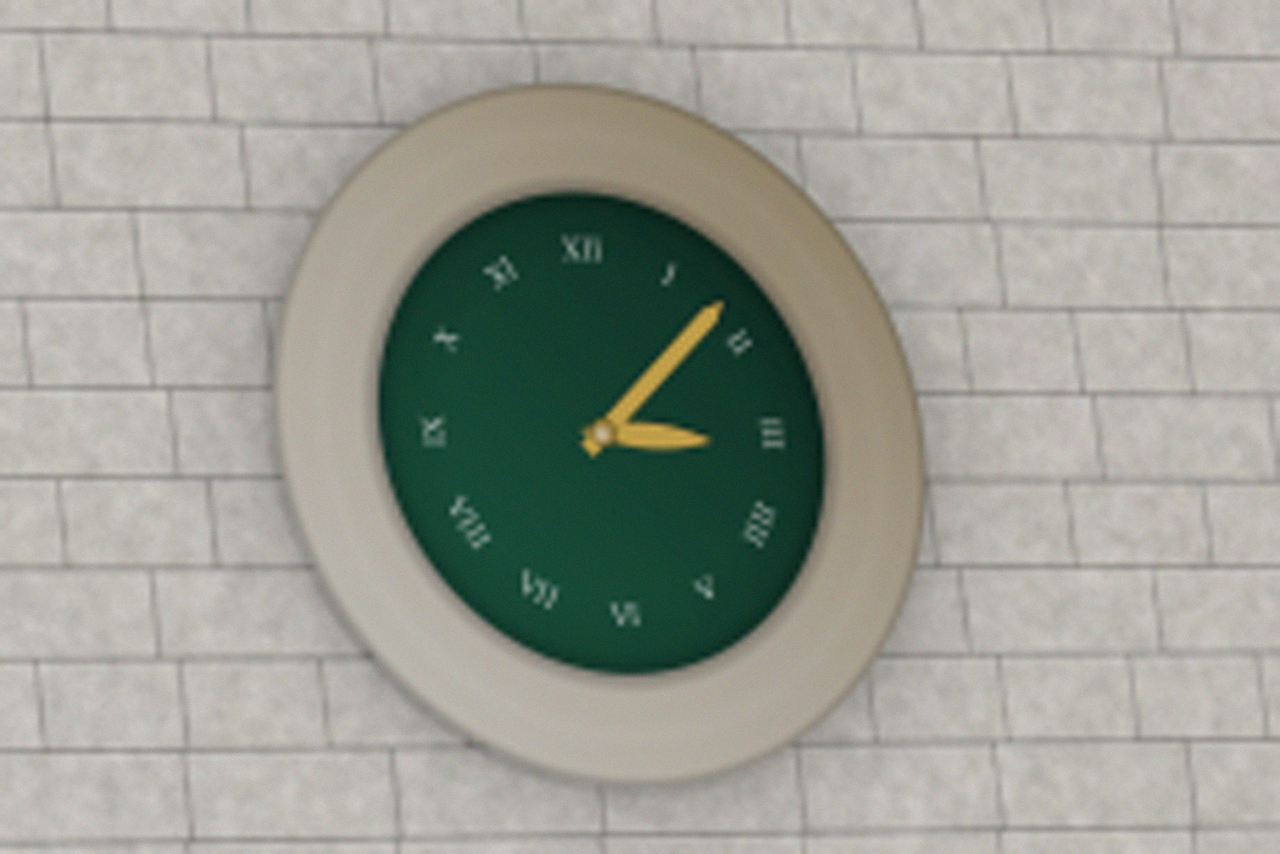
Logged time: 3.08
